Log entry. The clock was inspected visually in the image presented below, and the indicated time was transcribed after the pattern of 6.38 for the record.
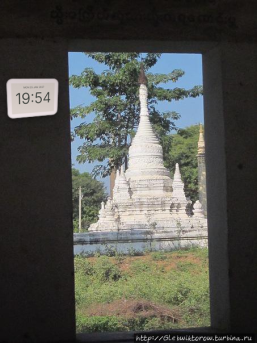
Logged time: 19.54
